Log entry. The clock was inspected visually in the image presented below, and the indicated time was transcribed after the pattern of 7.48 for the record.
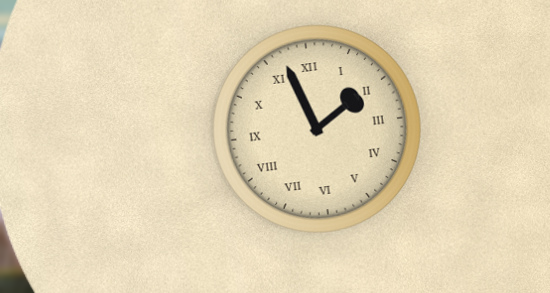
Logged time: 1.57
